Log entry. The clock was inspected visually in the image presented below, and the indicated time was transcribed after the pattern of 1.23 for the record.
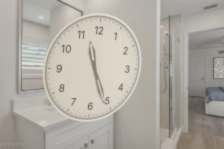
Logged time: 11.26
